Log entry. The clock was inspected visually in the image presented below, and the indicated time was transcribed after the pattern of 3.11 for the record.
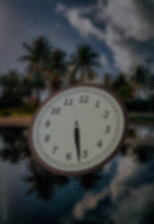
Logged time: 5.27
